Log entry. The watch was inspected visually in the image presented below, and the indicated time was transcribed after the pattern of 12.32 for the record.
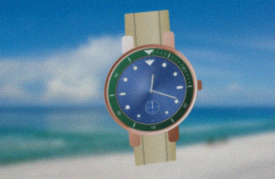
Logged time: 12.19
